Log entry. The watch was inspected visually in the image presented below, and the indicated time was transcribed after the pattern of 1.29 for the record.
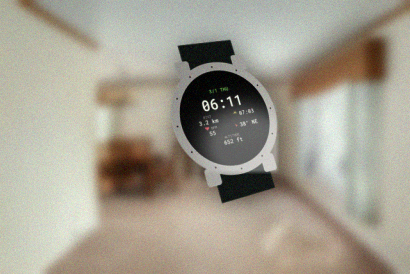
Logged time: 6.11
